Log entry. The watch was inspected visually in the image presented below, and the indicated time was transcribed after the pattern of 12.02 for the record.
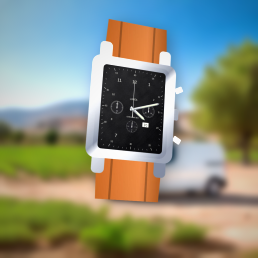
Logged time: 4.12
